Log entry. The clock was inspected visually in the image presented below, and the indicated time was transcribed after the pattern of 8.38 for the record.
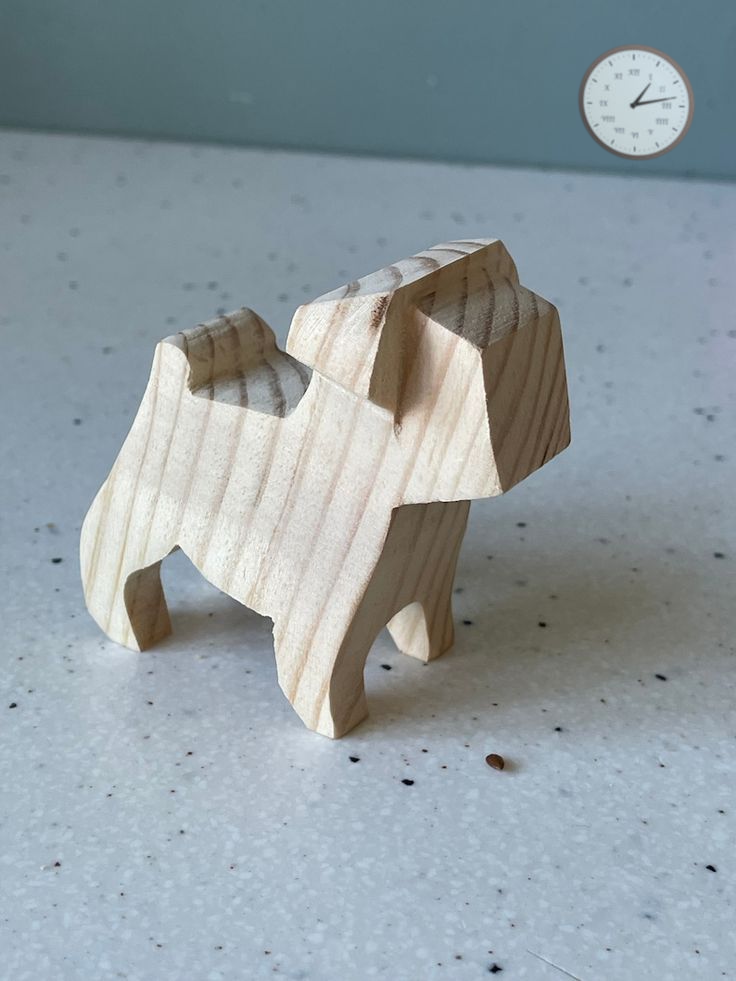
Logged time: 1.13
